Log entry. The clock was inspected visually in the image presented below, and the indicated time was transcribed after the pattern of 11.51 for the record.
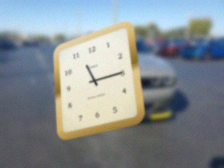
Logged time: 11.15
